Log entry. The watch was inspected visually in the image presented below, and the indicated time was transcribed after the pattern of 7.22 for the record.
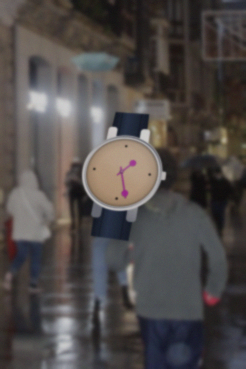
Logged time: 1.27
